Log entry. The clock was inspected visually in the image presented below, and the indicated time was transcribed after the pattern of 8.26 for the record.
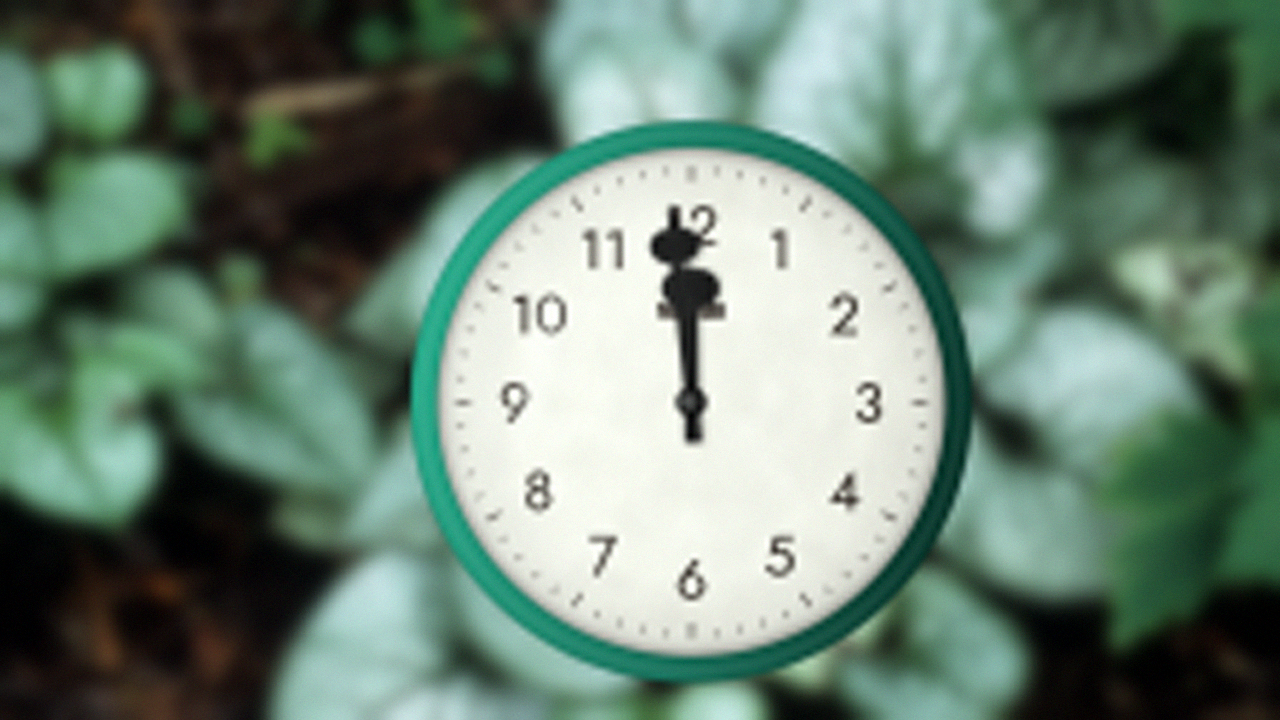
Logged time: 11.59
